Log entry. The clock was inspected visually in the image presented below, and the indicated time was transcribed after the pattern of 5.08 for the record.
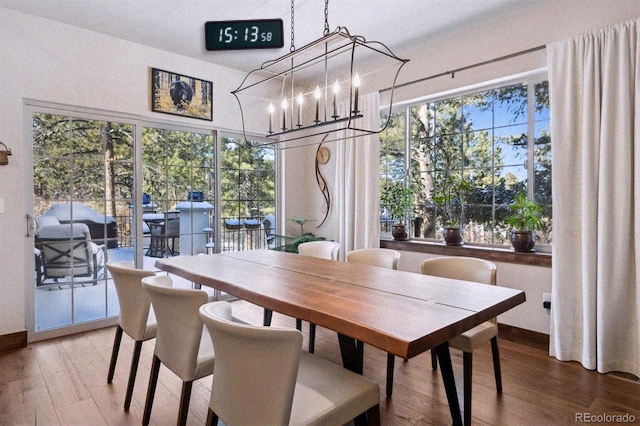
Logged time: 15.13
